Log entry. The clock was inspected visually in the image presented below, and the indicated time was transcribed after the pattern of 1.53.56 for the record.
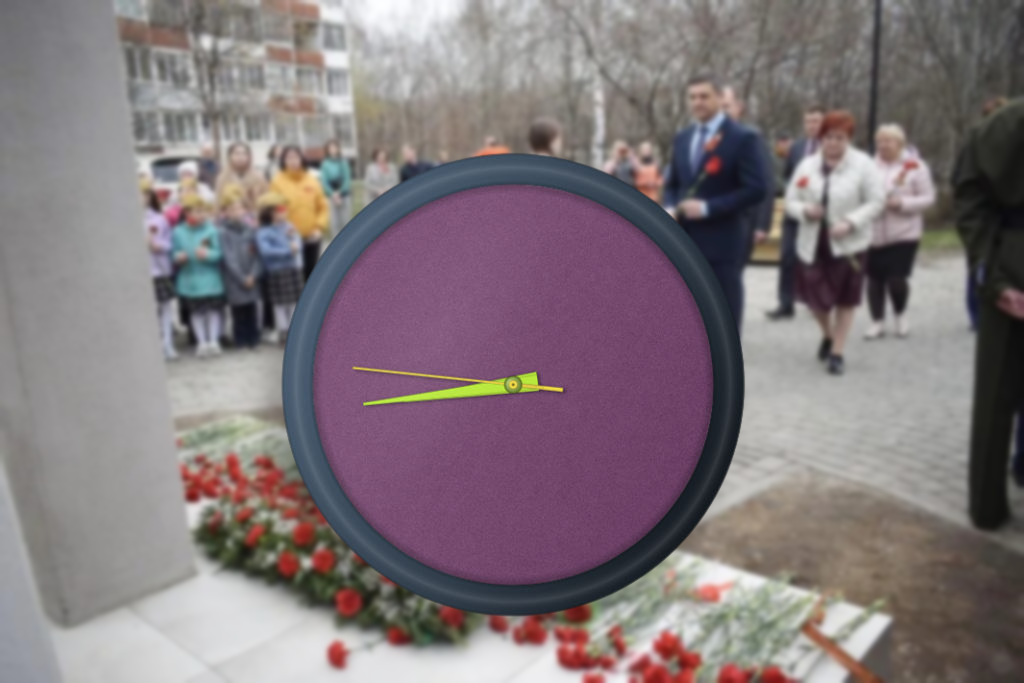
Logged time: 8.43.46
